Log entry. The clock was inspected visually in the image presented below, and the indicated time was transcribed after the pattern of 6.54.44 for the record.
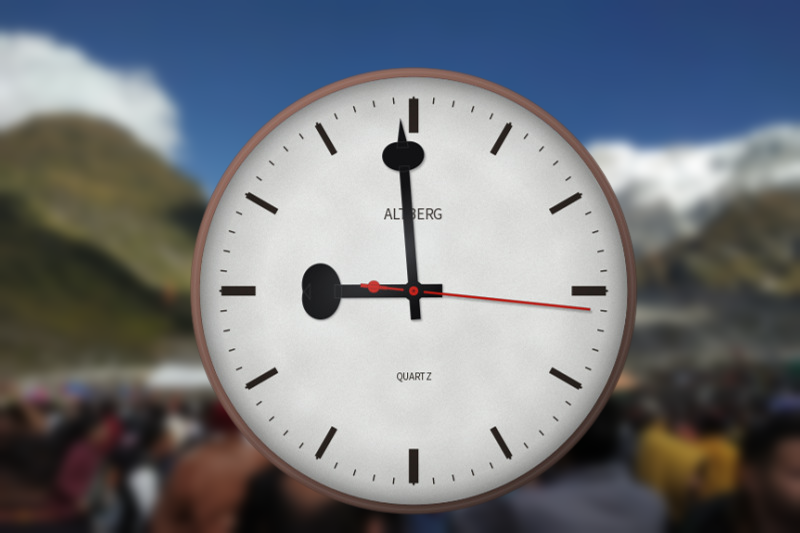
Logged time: 8.59.16
